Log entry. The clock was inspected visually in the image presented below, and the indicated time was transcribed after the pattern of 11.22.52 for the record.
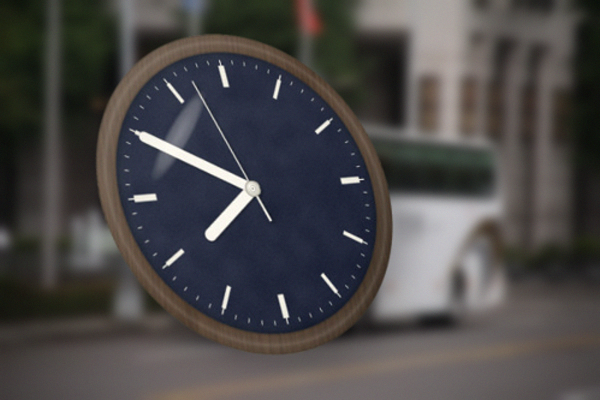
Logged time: 7.49.57
